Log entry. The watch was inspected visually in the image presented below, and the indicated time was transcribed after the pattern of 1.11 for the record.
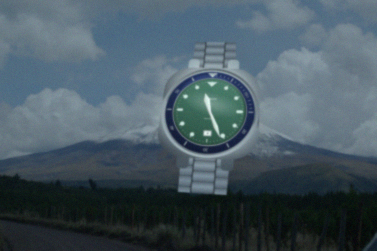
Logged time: 11.26
